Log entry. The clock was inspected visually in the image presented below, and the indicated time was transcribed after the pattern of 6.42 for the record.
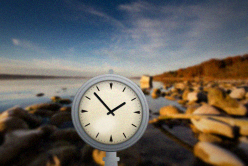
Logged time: 1.53
